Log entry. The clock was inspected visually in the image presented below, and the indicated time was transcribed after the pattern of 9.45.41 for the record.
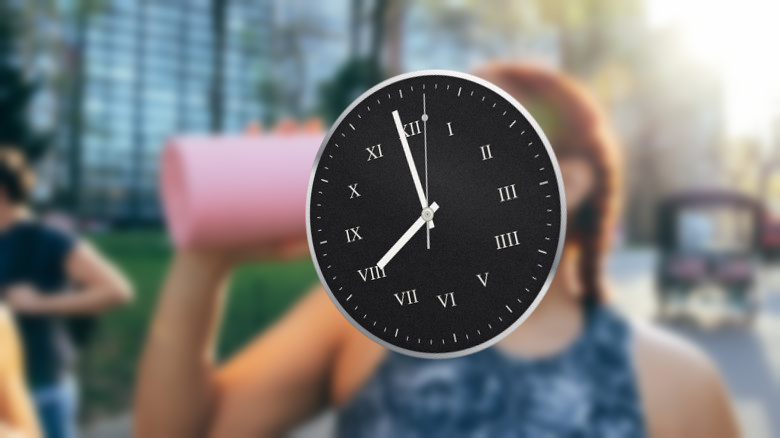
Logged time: 7.59.02
